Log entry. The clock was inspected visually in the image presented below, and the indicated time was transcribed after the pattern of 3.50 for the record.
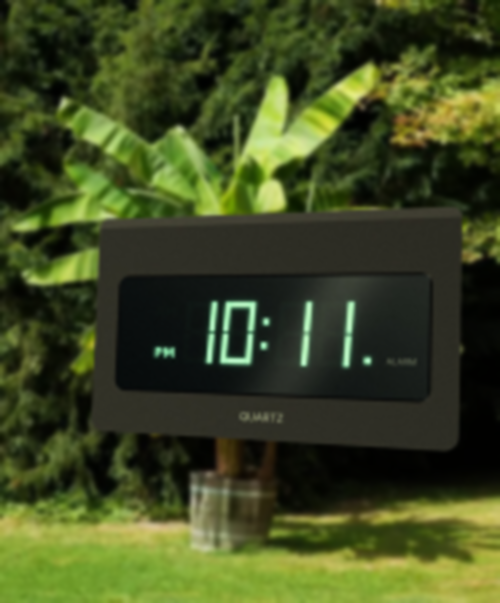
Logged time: 10.11
